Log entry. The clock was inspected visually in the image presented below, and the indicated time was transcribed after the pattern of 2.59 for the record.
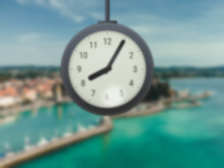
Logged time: 8.05
